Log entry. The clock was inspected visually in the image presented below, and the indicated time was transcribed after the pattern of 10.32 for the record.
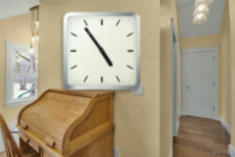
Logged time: 4.54
